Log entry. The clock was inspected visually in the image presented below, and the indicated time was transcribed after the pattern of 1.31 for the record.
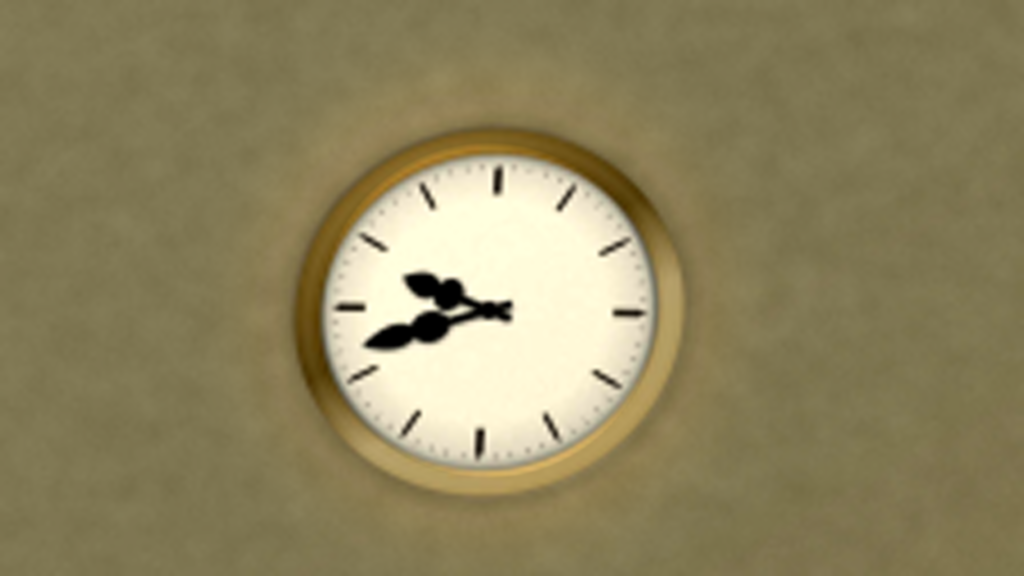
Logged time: 9.42
